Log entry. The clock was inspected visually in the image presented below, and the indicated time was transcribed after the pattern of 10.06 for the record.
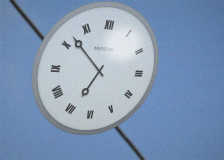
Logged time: 6.52
